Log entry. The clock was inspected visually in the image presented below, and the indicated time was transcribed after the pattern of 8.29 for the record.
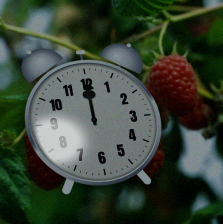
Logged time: 12.00
